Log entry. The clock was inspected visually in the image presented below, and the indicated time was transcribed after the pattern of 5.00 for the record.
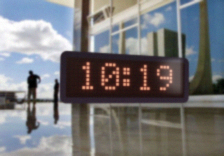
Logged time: 10.19
